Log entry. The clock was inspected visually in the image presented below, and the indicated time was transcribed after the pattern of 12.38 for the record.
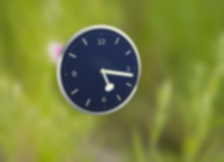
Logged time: 5.17
